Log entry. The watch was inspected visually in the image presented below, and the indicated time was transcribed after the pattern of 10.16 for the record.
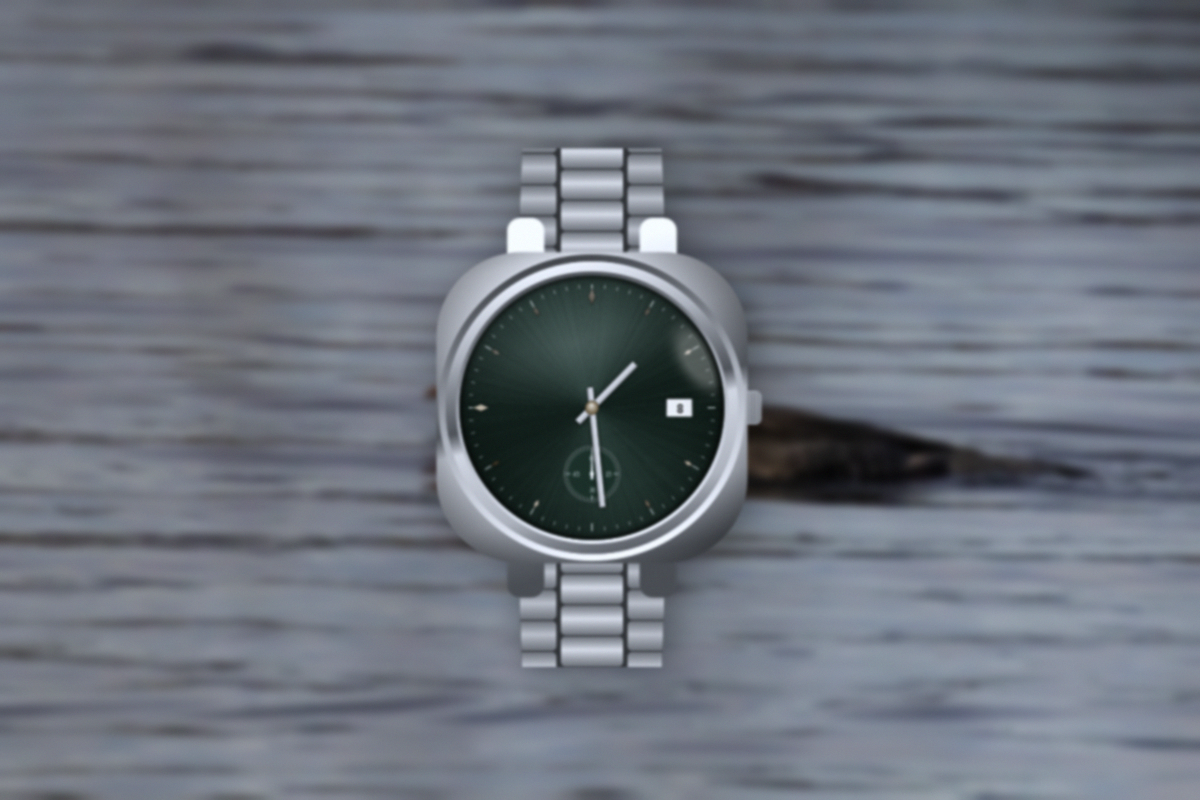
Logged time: 1.29
